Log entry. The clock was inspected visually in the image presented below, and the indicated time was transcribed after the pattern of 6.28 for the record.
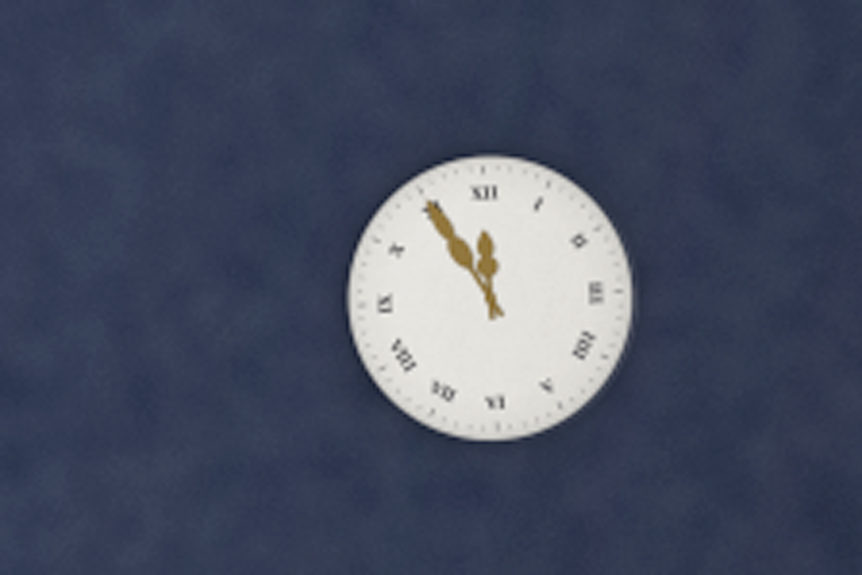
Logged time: 11.55
